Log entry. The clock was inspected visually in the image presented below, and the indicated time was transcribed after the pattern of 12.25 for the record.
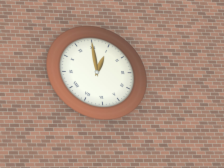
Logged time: 1.00
